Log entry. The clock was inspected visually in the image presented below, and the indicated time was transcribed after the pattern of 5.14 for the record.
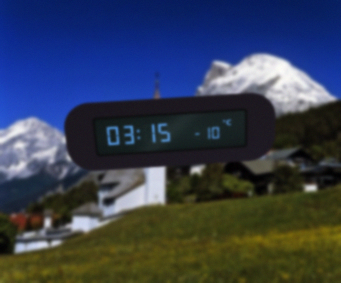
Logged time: 3.15
